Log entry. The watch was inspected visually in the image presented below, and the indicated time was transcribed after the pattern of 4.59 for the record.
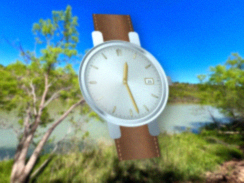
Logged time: 12.28
